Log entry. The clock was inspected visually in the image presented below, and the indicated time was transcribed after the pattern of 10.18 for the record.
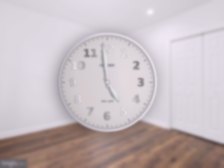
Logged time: 4.59
